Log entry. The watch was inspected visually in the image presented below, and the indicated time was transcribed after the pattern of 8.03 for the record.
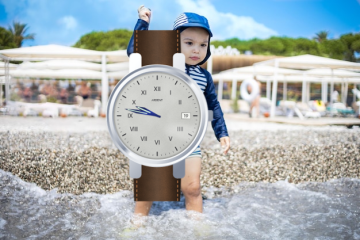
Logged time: 9.47
